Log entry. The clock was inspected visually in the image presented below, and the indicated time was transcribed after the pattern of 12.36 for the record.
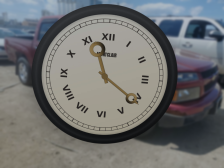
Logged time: 11.21
